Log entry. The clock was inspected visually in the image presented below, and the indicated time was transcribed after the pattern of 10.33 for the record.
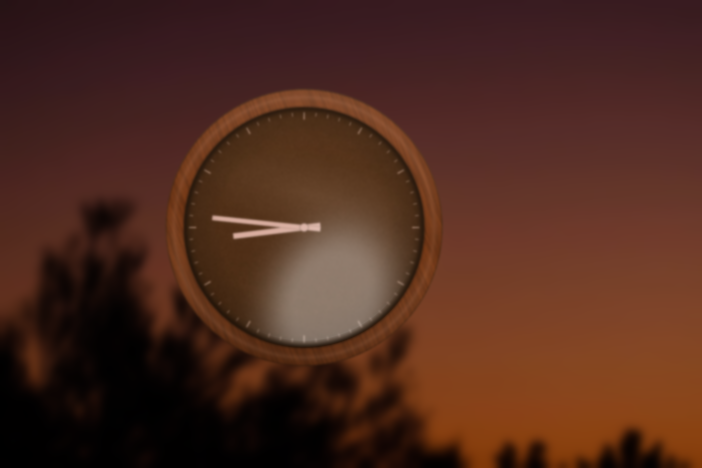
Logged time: 8.46
